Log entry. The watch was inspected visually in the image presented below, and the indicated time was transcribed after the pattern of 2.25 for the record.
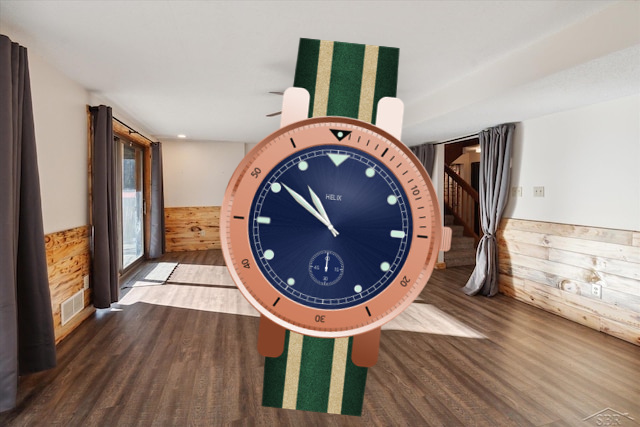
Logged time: 10.51
